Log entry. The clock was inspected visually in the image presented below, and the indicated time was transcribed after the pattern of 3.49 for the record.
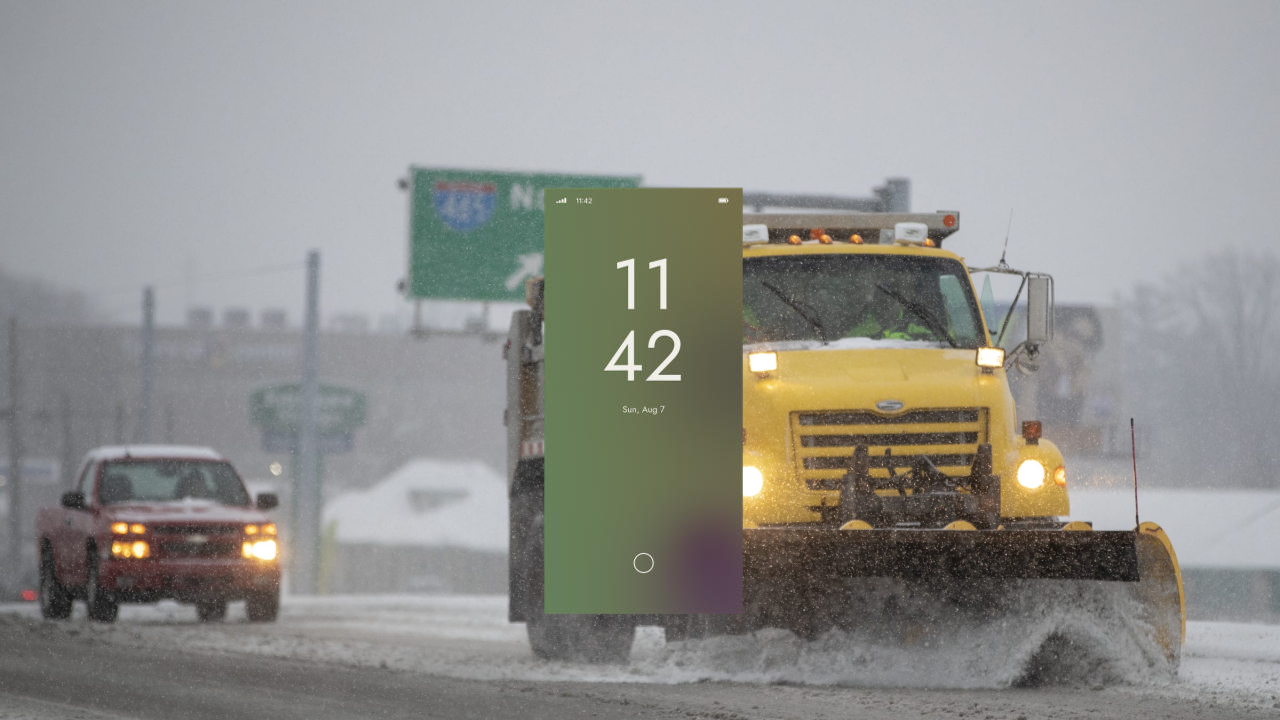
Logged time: 11.42
